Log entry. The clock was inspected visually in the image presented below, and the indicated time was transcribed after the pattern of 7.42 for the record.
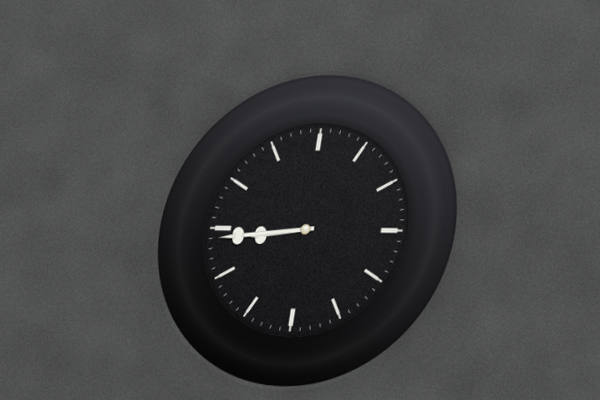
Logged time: 8.44
